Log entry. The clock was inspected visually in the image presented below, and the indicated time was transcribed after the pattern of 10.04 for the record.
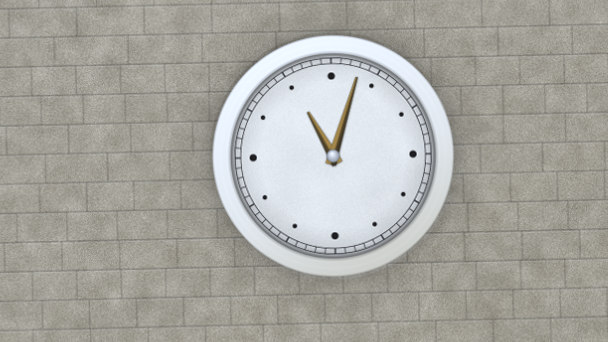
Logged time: 11.03
